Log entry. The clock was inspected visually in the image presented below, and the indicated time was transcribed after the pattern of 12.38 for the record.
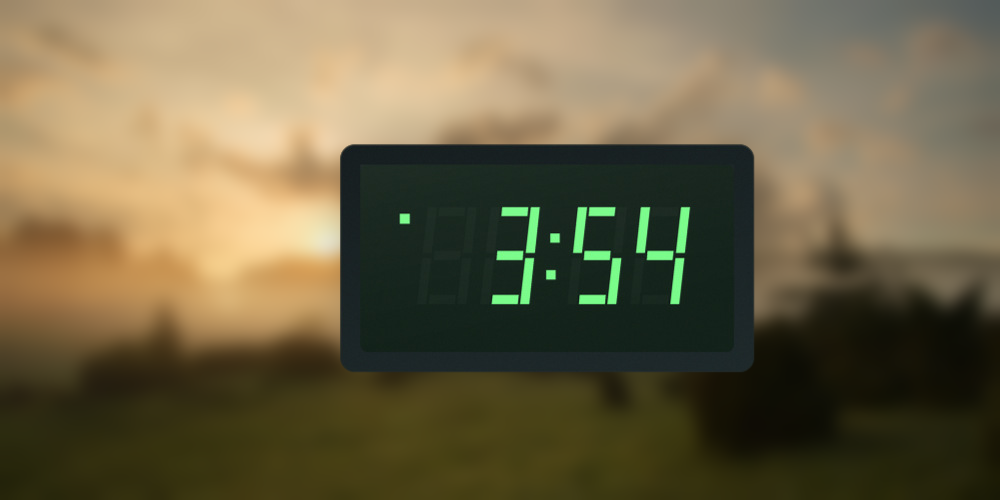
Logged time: 3.54
